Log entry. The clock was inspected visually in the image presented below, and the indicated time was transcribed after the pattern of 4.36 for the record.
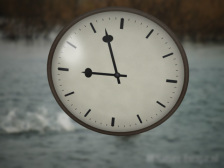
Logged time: 8.57
